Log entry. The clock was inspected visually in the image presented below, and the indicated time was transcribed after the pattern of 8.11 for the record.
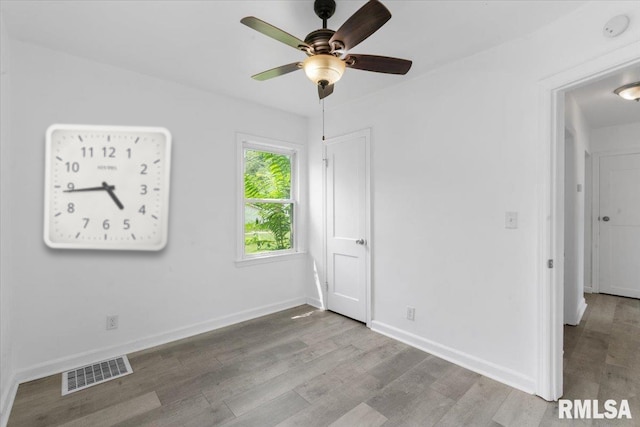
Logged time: 4.44
